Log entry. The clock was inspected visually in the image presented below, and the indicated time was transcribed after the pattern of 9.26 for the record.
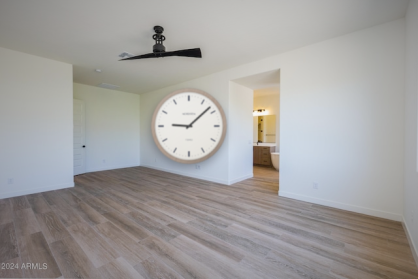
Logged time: 9.08
